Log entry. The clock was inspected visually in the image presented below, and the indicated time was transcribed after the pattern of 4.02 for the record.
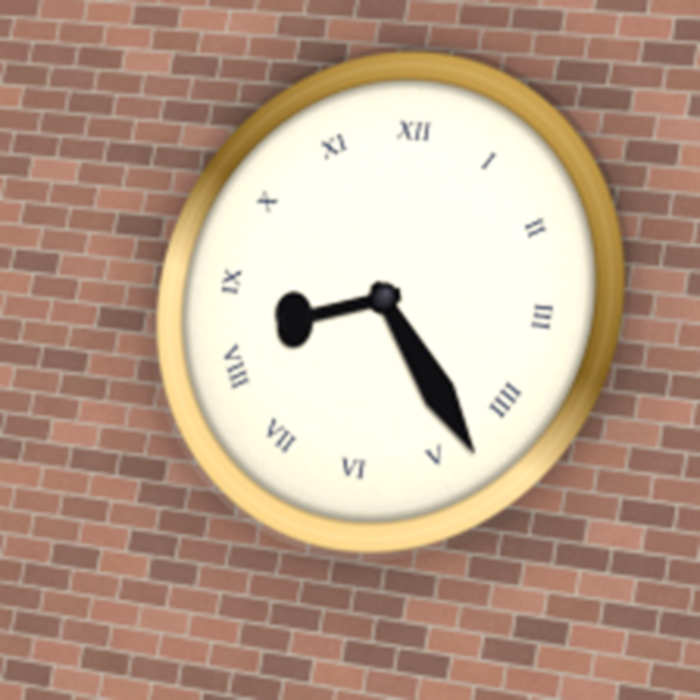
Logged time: 8.23
